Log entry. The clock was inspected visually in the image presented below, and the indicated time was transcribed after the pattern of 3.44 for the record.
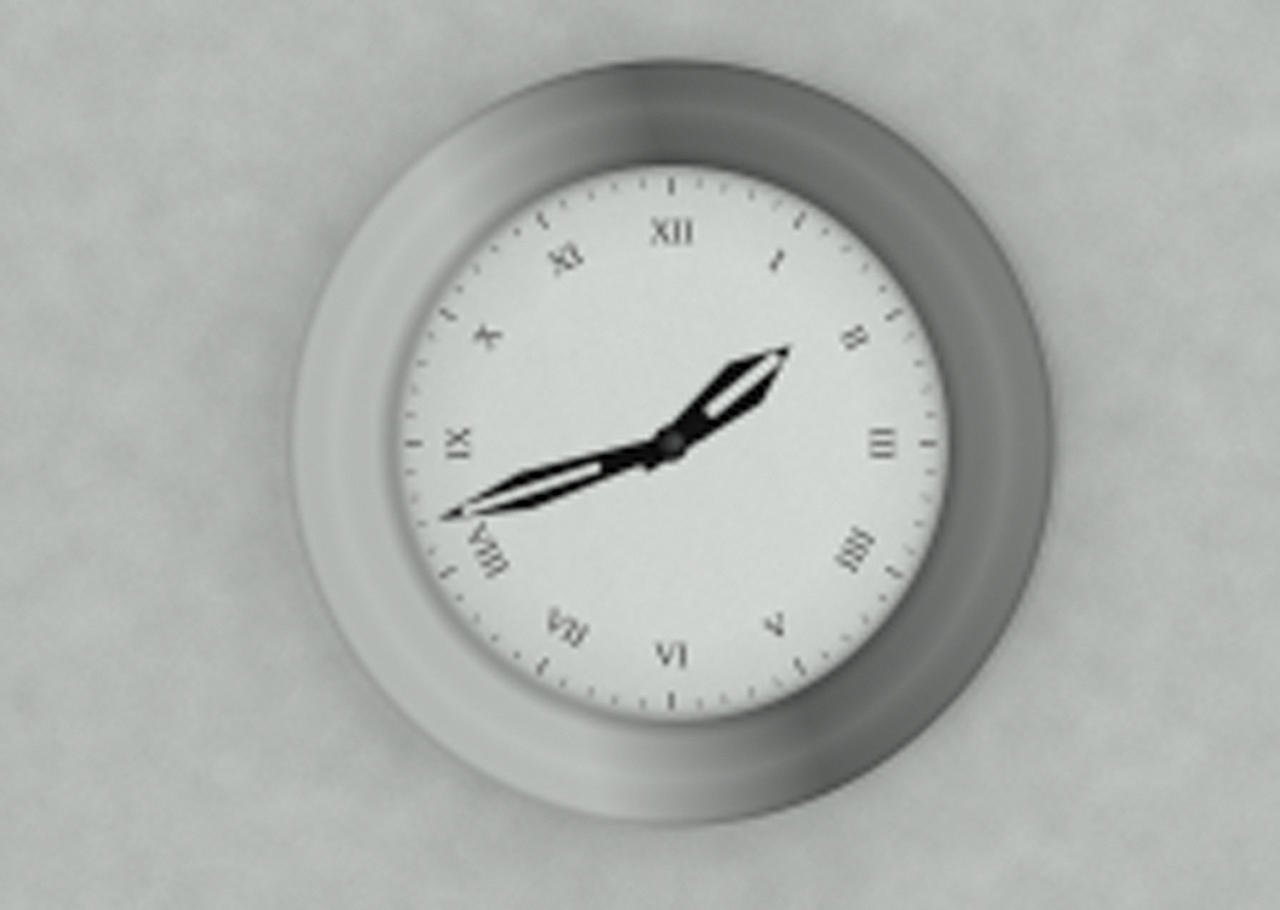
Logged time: 1.42
